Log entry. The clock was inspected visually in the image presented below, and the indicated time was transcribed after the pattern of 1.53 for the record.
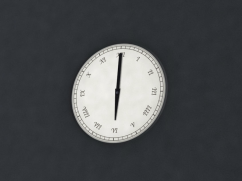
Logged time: 6.00
